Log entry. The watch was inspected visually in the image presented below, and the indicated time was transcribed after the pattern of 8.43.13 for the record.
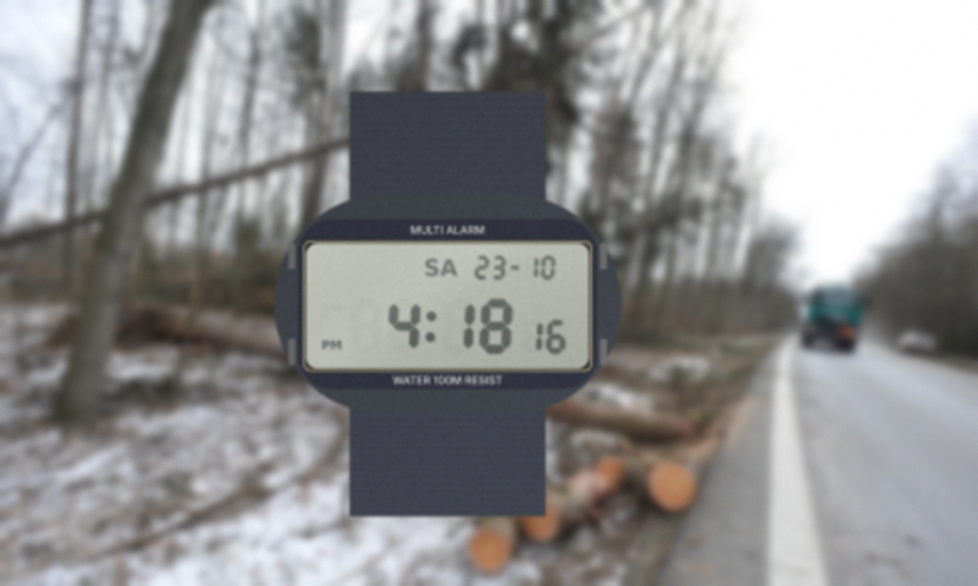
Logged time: 4.18.16
